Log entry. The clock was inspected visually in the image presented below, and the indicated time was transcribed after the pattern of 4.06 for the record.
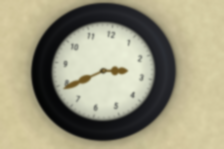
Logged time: 2.39
